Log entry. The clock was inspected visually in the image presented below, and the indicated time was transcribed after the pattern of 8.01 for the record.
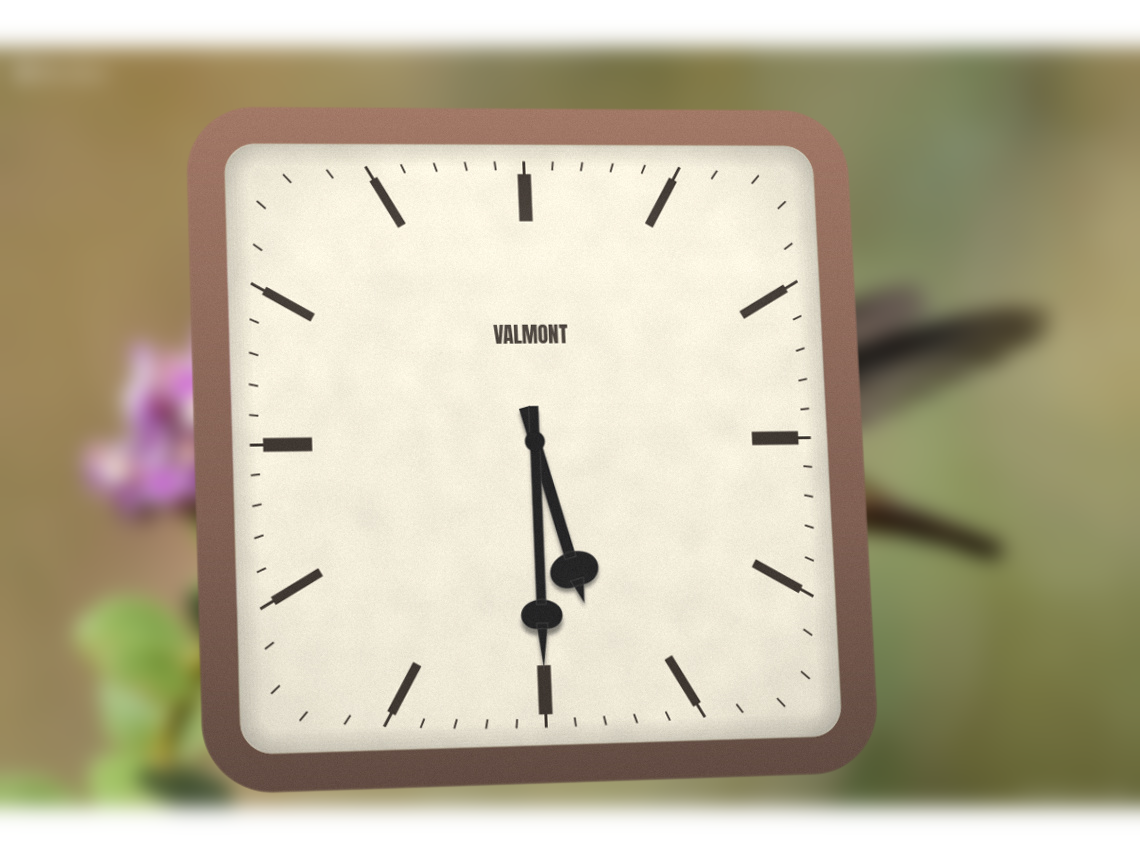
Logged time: 5.30
